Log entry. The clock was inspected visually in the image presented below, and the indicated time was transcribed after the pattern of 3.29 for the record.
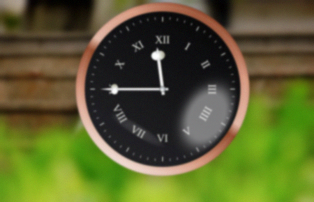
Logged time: 11.45
